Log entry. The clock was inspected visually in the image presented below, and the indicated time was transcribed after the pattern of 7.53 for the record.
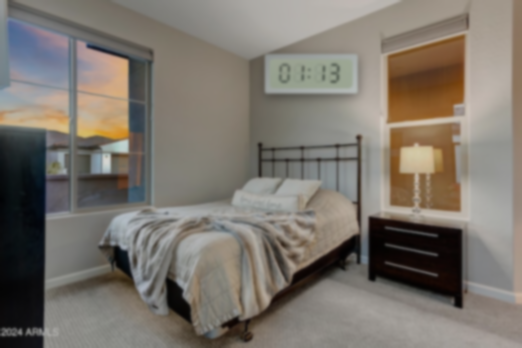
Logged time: 1.13
